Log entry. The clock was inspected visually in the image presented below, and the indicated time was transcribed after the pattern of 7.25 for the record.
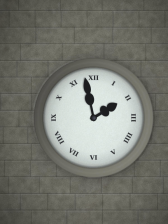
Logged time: 1.58
